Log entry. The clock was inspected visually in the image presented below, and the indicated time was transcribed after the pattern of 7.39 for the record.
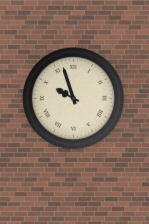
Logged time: 9.57
